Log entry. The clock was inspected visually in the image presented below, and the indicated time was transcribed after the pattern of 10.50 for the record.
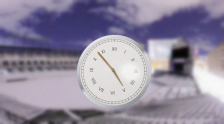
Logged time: 4.53
